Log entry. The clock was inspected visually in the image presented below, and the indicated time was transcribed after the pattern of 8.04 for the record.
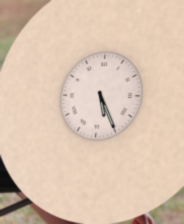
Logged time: 5.25
